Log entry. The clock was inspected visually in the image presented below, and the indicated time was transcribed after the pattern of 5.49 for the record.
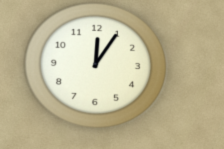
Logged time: 12.05
